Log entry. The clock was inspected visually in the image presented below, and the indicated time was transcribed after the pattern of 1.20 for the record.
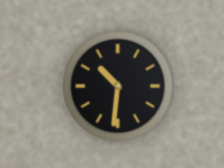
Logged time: 10.31
